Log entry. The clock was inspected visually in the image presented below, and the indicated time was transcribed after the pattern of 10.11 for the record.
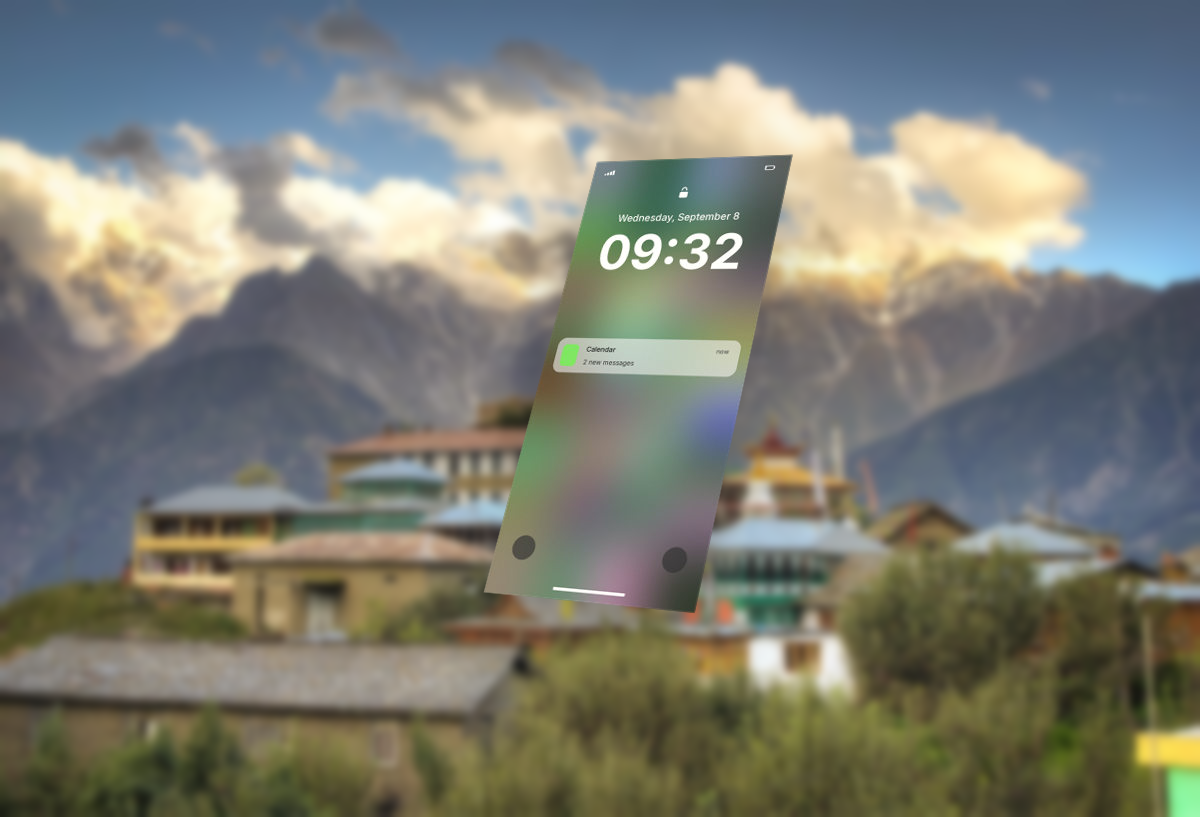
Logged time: 9.32
